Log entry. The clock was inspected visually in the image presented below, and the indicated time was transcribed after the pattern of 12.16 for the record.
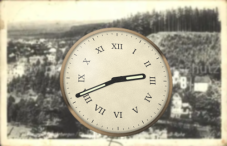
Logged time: 2.41
